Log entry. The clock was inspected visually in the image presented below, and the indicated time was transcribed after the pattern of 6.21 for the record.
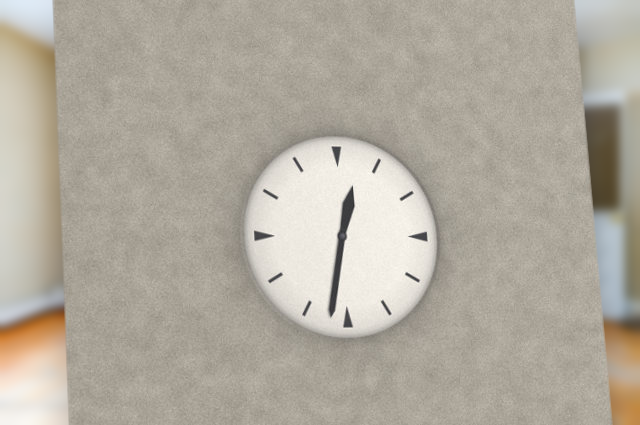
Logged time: 12.32
